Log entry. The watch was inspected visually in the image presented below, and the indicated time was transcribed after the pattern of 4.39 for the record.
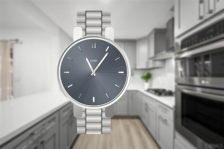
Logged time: 11.06
